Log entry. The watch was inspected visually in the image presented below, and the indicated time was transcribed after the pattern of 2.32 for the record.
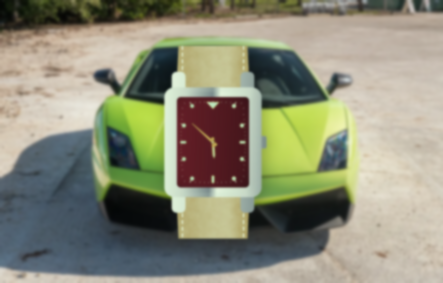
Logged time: 5.52
